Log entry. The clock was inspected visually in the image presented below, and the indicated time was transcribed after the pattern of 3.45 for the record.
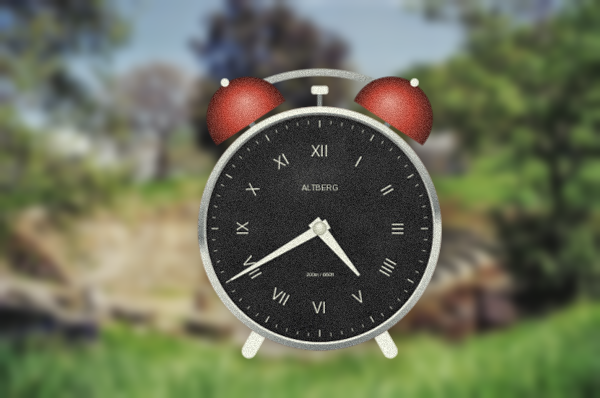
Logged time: 4.40
